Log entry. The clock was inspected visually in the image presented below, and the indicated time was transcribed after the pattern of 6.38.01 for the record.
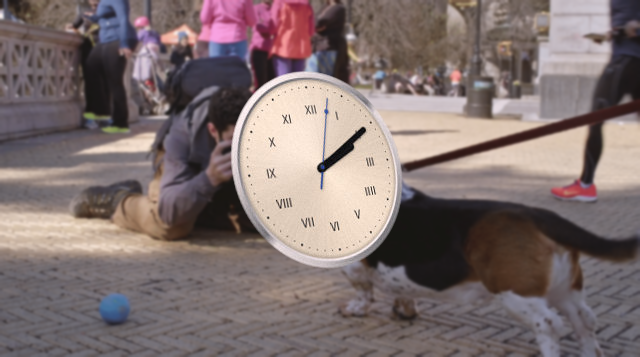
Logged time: 2.10.03
